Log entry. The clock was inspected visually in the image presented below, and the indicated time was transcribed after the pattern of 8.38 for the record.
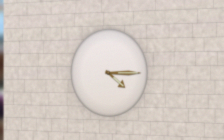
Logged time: 4.15
